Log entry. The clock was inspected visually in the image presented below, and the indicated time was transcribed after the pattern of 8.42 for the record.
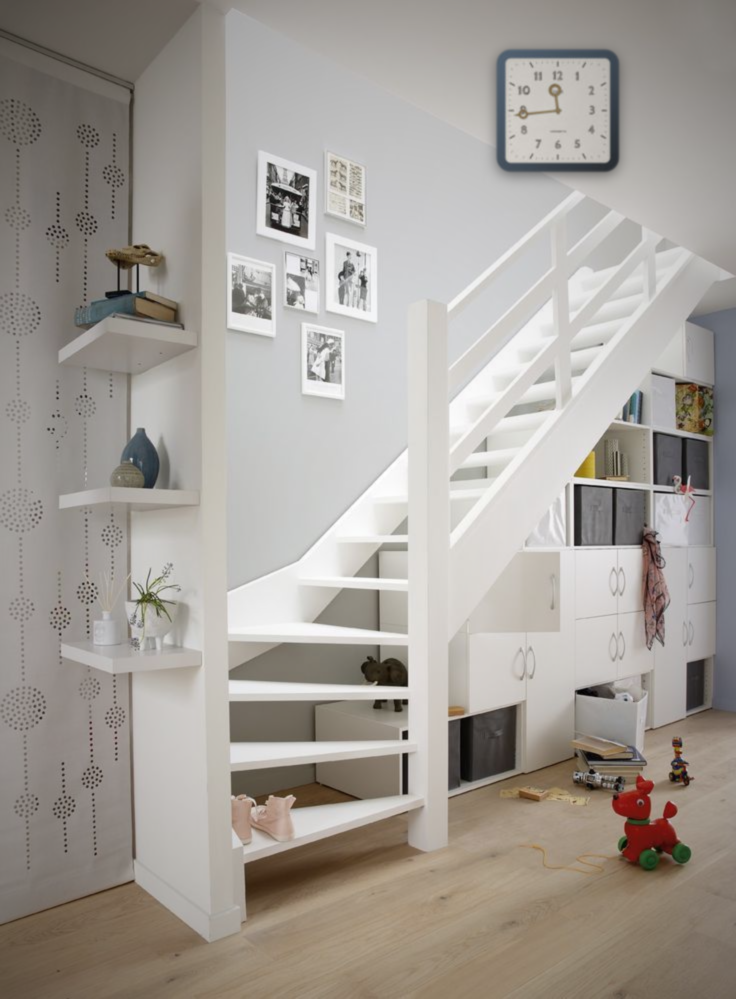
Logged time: 11.44
